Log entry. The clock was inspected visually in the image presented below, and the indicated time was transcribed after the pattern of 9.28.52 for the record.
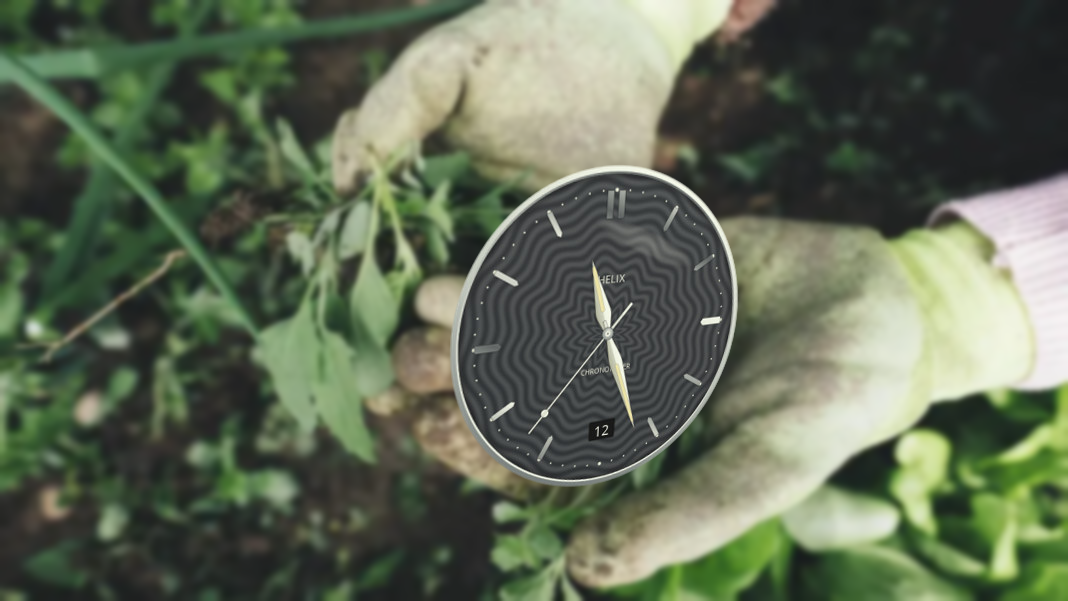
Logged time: 11.26.37
